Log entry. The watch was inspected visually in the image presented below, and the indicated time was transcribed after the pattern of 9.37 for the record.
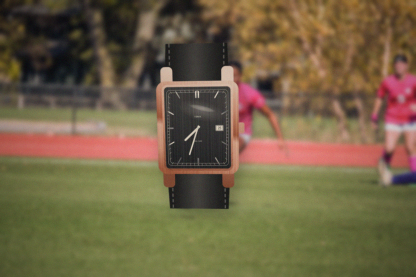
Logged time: 7.33
